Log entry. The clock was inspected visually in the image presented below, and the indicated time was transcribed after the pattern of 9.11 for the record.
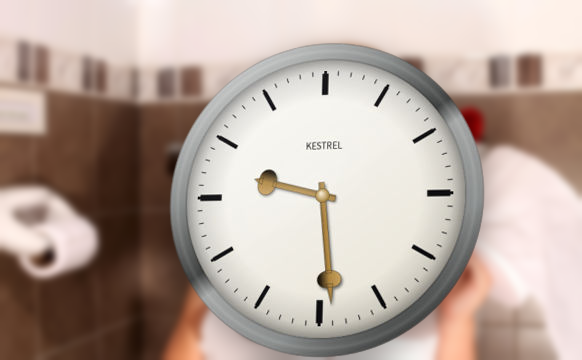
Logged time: 9.29
